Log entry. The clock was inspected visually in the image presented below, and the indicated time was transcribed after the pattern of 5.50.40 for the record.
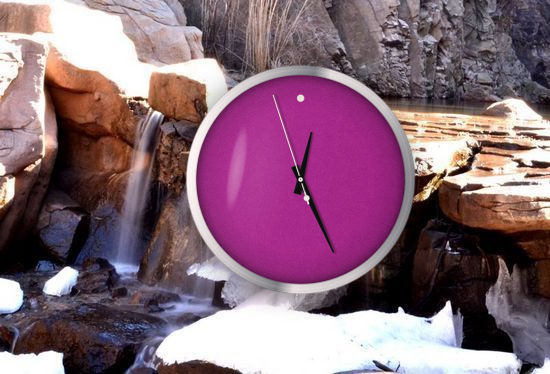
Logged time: 12.25.57
